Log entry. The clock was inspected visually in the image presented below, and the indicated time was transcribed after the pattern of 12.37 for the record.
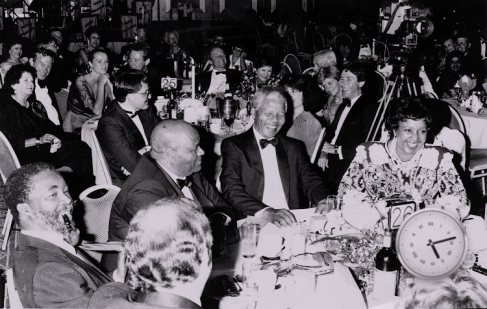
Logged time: 5.13
